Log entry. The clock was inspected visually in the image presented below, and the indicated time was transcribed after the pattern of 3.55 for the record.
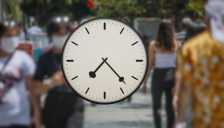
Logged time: 7.23
